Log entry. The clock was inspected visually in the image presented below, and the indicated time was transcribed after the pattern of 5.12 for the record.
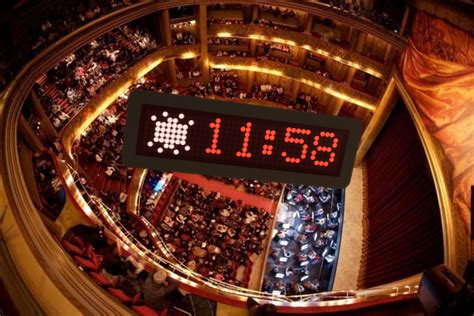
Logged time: 11.58
